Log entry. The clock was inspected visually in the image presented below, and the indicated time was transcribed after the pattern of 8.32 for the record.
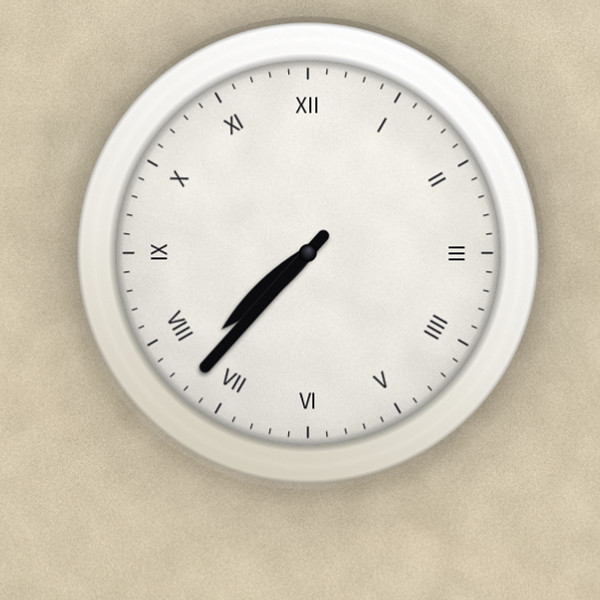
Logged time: 7.37
